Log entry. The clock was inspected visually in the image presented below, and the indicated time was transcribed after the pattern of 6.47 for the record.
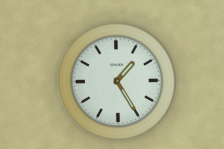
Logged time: 1.25
